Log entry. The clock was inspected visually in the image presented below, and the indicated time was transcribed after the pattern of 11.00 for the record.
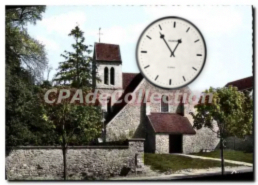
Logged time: 12.54
